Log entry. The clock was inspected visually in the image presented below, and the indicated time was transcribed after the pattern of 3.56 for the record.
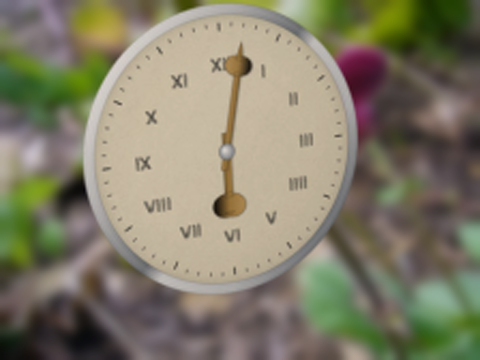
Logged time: 6.02
